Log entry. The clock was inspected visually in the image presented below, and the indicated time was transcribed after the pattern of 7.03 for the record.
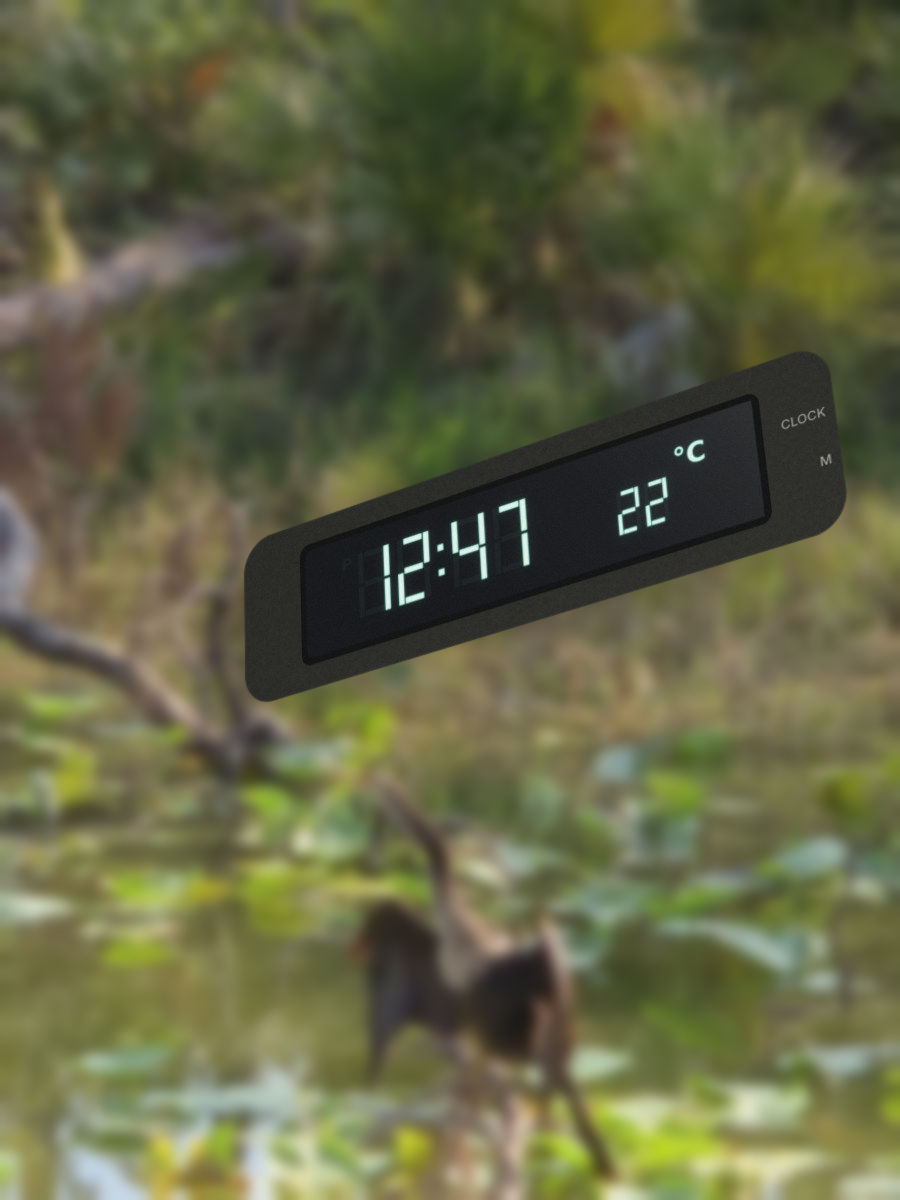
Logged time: 12.47
